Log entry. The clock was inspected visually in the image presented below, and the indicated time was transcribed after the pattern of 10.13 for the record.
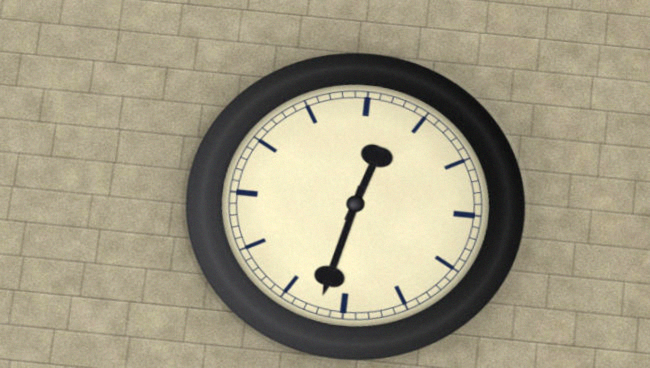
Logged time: 12.32
